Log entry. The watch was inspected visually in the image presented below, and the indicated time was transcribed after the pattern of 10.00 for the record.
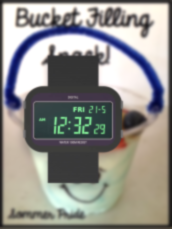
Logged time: 12.32
